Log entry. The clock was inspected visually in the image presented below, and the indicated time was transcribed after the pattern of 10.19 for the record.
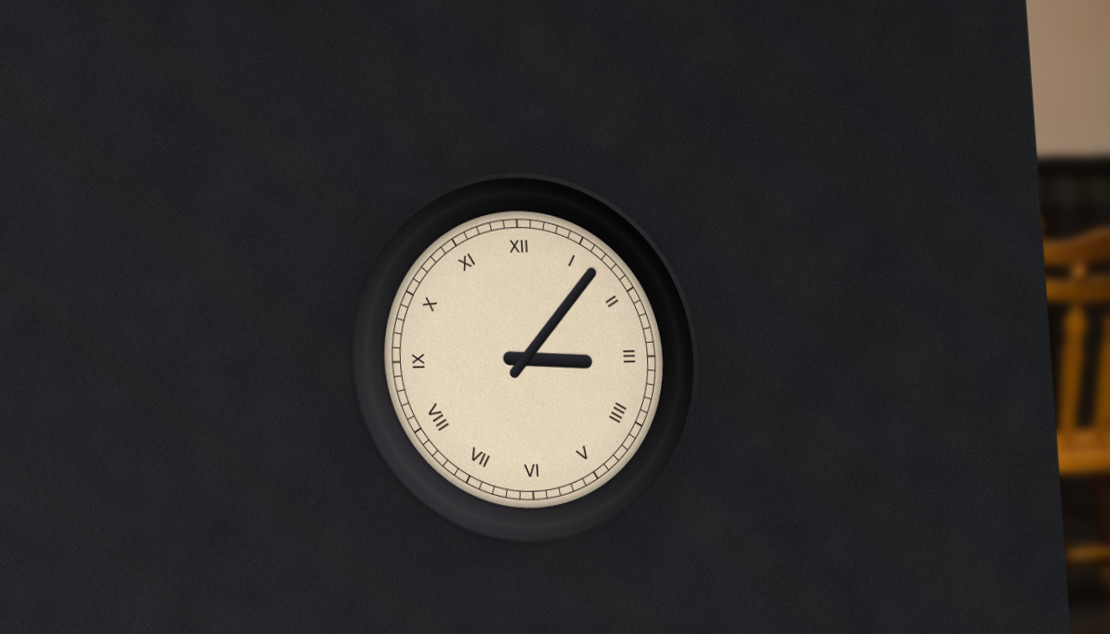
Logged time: 3.07
